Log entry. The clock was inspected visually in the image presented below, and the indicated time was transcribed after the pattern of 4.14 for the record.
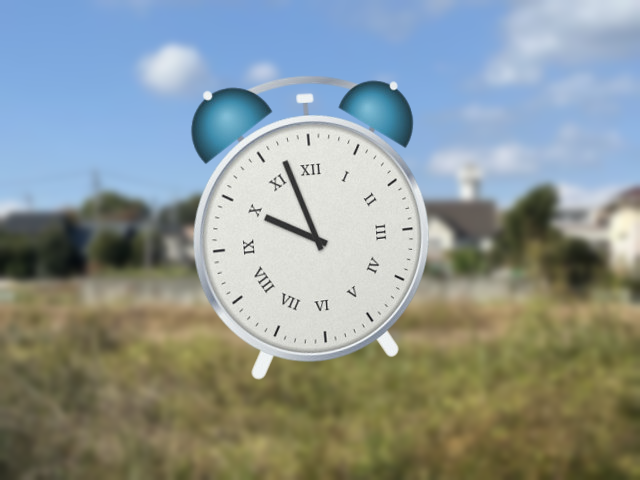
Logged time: 9.57
